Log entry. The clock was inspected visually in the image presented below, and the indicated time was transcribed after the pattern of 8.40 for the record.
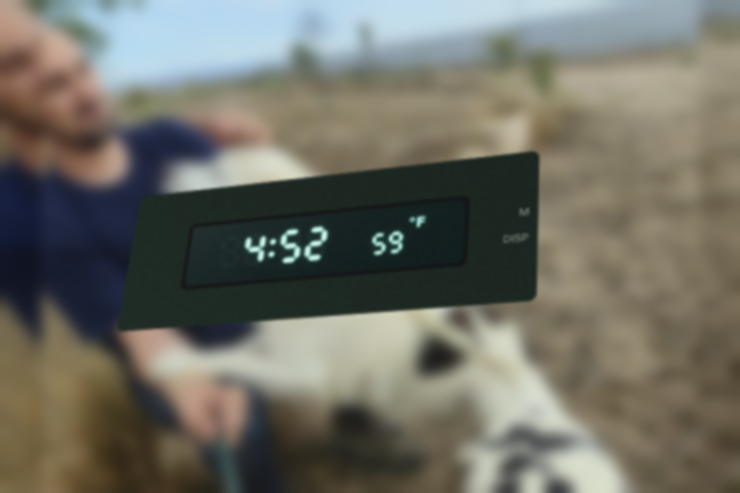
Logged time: 4.52
